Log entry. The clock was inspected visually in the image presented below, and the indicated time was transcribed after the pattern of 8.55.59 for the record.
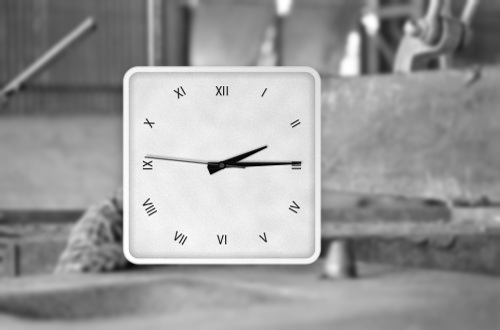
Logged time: 2.14.46
